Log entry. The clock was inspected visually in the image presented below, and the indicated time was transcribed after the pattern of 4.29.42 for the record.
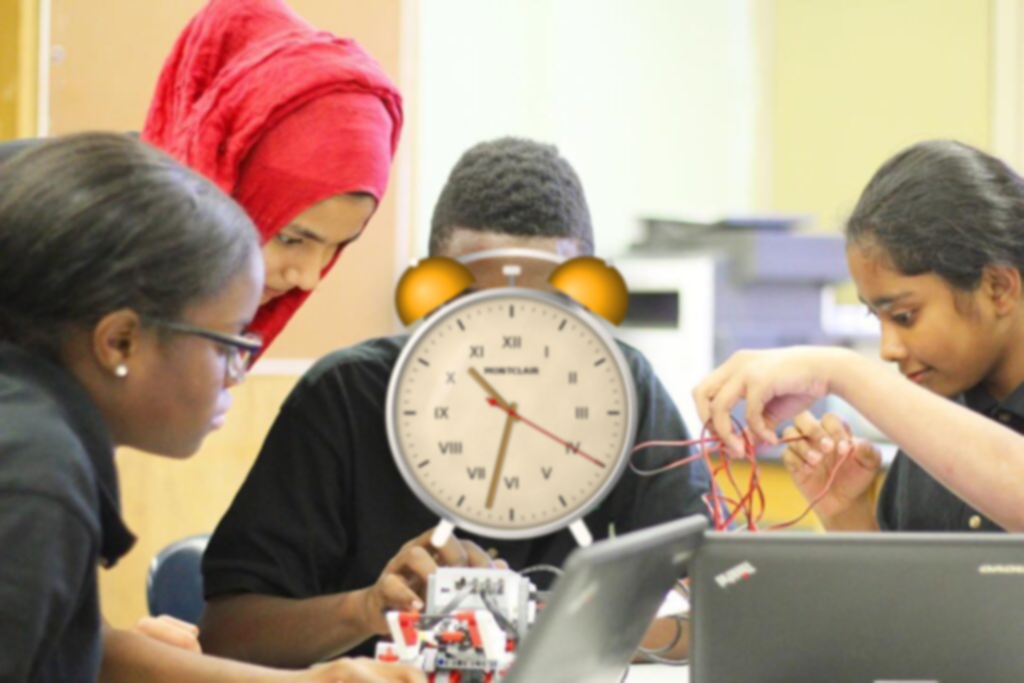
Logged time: 10.32.20
